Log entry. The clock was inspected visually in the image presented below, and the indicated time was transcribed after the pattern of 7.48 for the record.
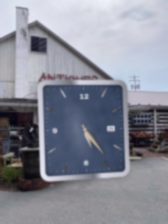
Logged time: 5.24
